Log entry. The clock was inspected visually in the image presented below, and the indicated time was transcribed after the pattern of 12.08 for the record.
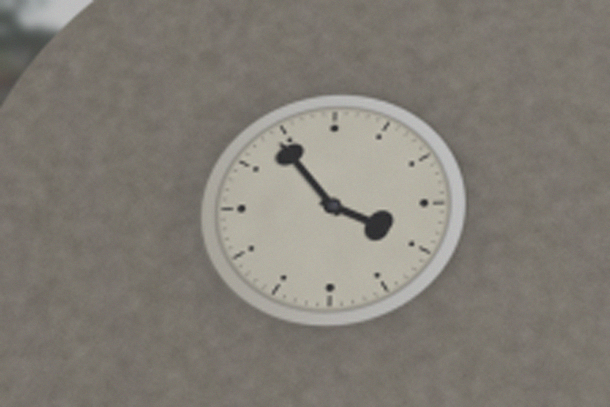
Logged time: 3.54
